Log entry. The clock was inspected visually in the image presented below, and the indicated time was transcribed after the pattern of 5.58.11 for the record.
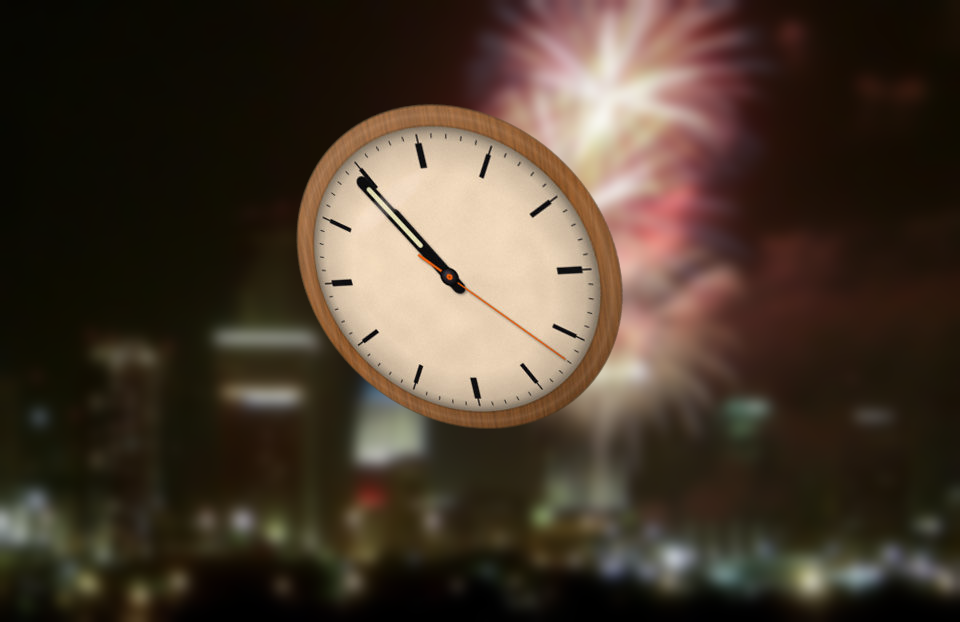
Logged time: 10.54.22
